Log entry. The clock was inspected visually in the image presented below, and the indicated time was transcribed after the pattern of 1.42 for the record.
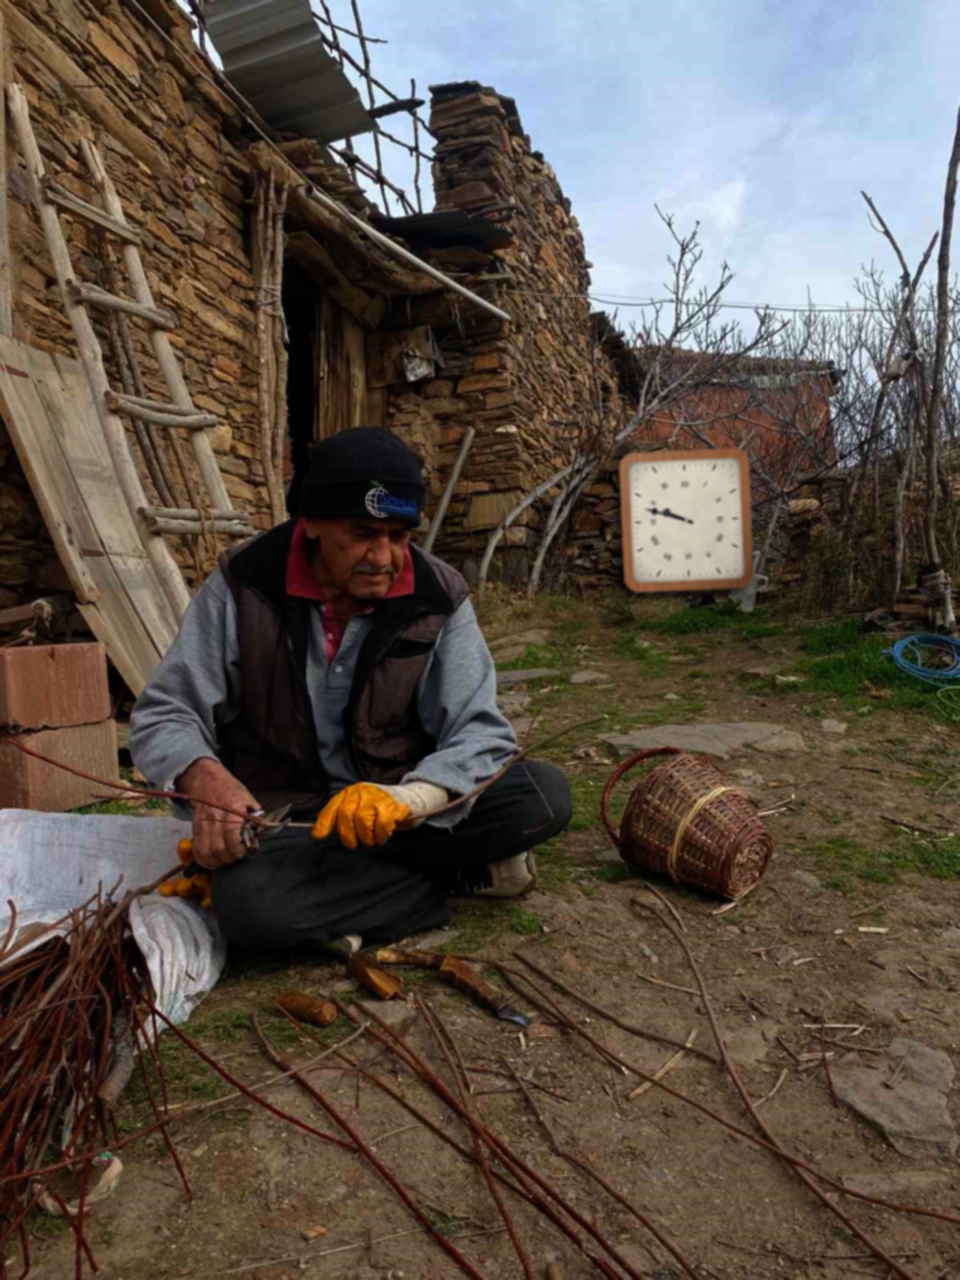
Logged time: 9.48
